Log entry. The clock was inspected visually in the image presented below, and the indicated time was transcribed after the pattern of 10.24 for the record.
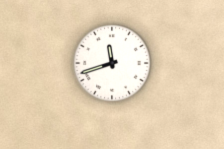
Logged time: 11.42
